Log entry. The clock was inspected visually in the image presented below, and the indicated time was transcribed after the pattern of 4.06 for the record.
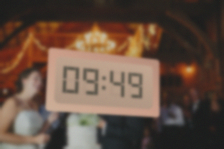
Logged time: 9.49
